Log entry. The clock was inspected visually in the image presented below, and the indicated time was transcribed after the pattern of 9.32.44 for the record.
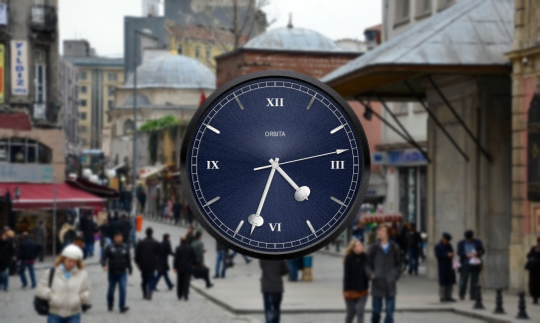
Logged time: 4.33.13
